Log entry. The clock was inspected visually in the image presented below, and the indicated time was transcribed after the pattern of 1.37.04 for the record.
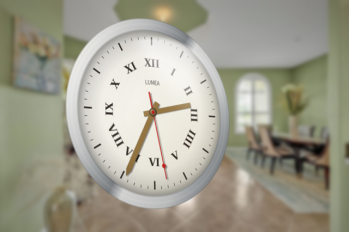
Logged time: 2.34.28
